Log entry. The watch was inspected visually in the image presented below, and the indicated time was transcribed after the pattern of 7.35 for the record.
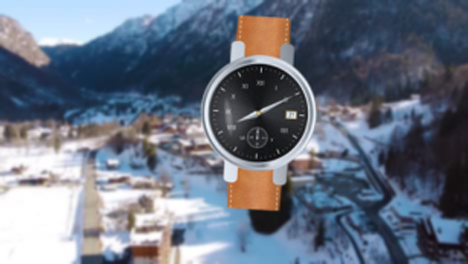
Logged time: 8.10
